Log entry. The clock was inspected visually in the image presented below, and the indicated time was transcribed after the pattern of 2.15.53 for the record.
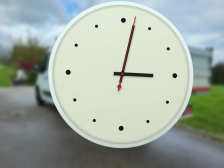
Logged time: 3.02.02
